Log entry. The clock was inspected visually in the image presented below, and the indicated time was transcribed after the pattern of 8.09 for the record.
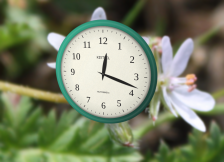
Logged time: 12.18
